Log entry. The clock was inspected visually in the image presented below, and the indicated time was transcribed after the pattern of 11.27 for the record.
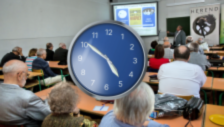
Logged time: 4.51
